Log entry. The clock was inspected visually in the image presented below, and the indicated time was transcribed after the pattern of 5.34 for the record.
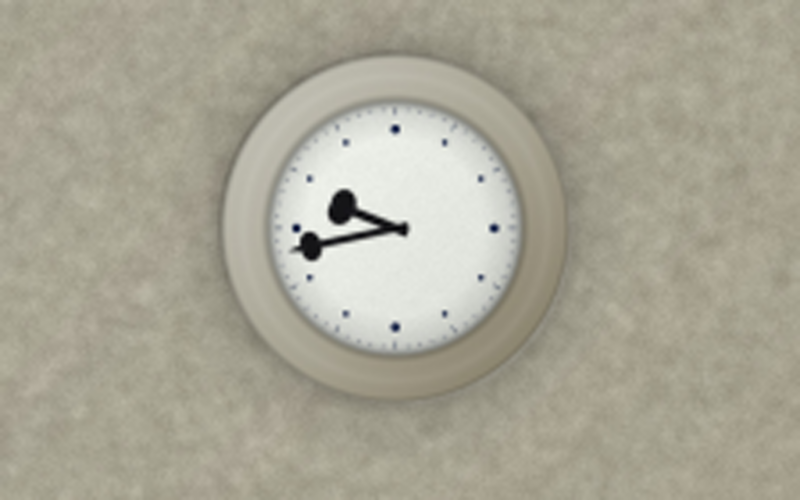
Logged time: 9.43
